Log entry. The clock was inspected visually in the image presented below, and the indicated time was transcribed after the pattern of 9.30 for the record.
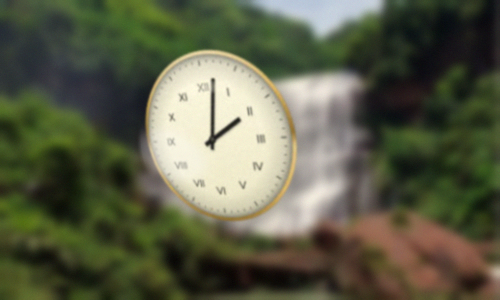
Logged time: 2.02
